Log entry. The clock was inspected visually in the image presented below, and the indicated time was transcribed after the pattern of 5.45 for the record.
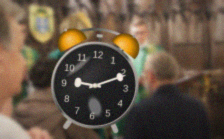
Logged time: 9.11
